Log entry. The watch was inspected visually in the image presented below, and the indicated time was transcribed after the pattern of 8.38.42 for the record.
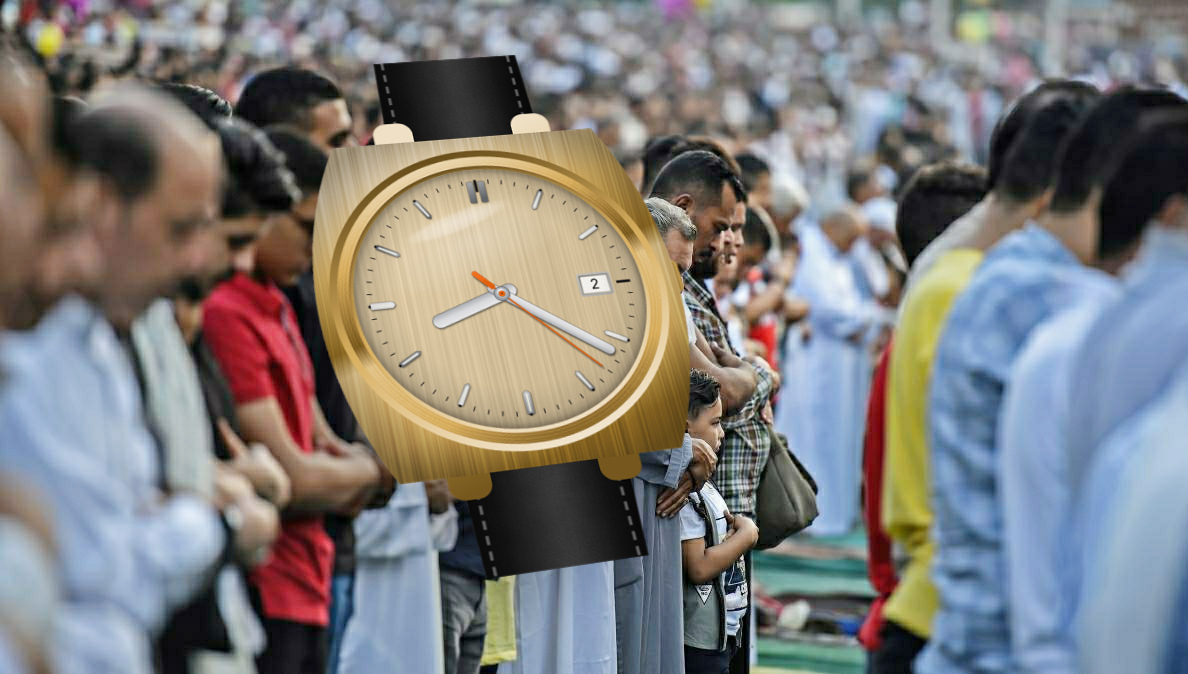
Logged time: 8.21.23
